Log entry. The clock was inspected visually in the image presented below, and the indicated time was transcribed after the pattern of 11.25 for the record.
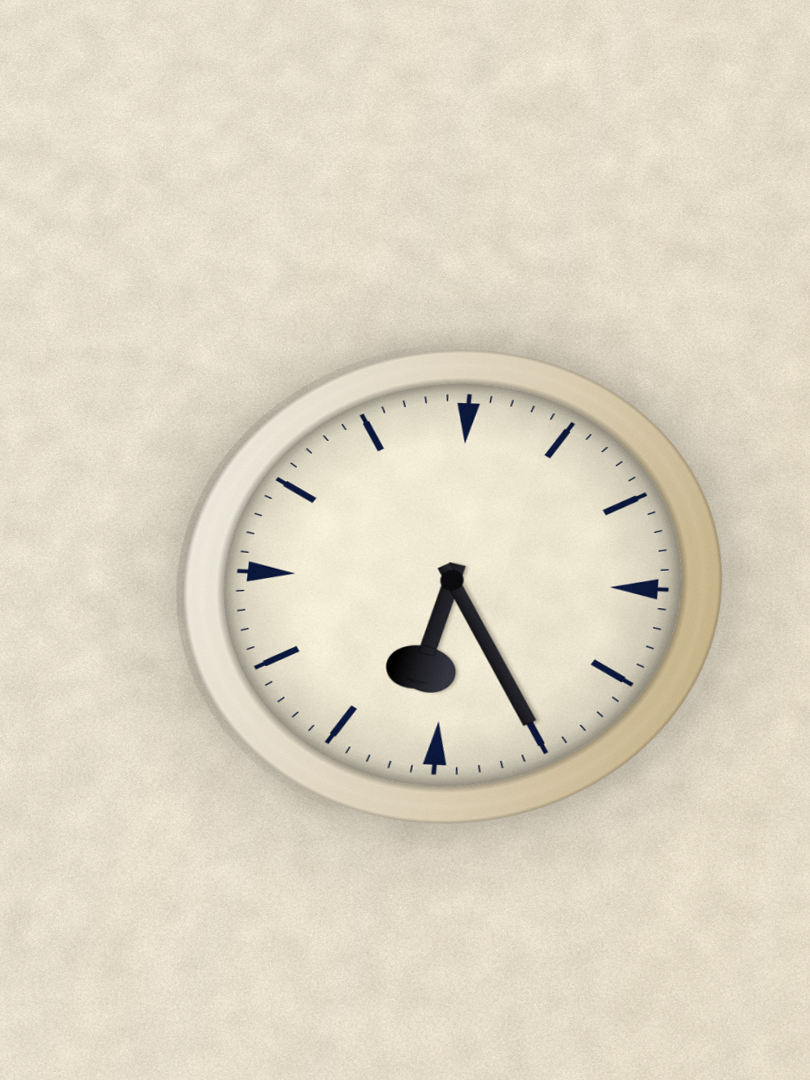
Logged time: 6.25
